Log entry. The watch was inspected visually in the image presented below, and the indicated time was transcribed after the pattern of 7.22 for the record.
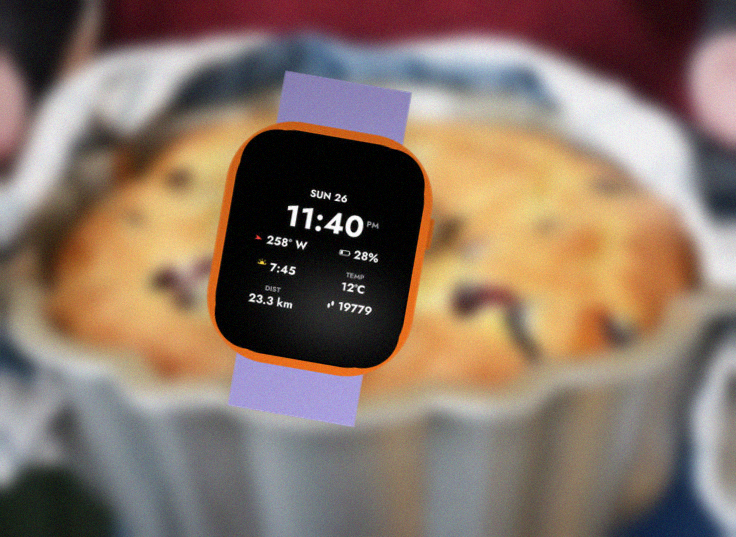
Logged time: 11.40
